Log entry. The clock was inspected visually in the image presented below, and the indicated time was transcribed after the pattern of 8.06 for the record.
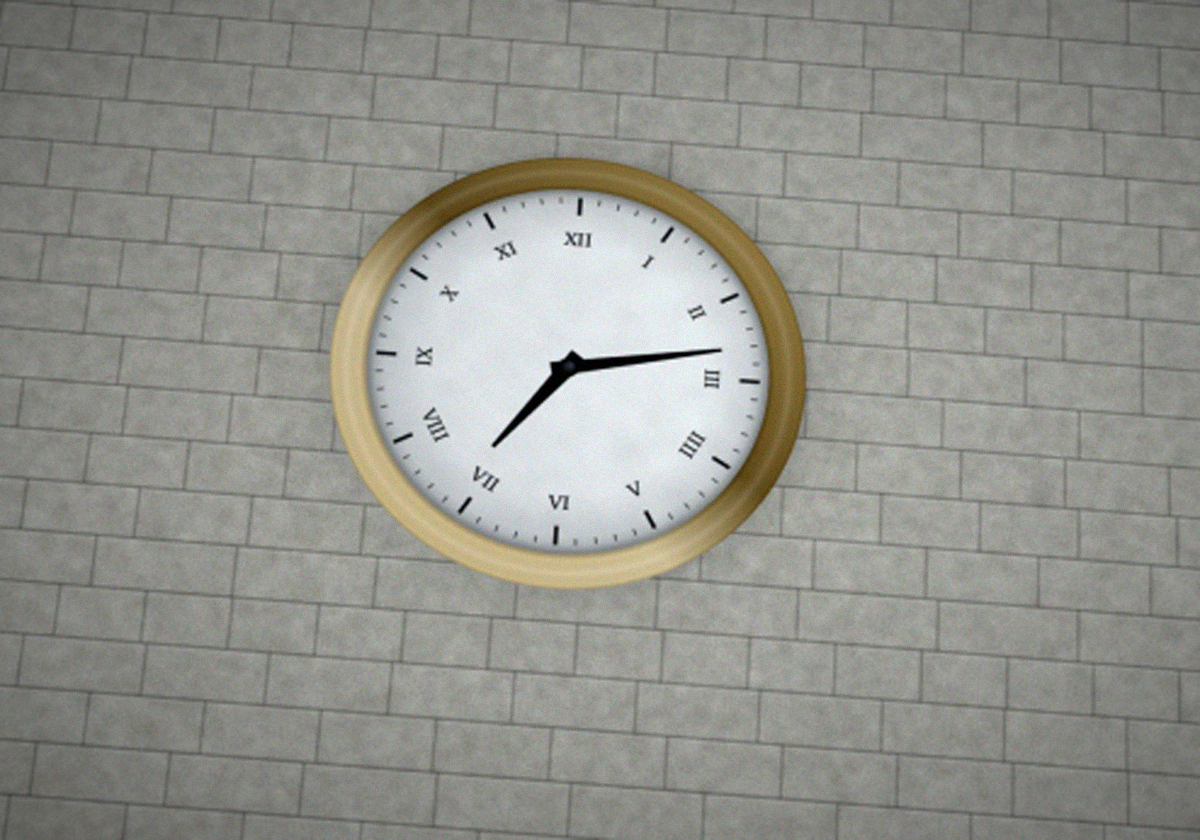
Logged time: 7.13
